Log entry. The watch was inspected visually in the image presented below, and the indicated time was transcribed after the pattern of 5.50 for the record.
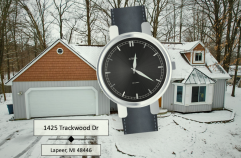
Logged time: 12.21
